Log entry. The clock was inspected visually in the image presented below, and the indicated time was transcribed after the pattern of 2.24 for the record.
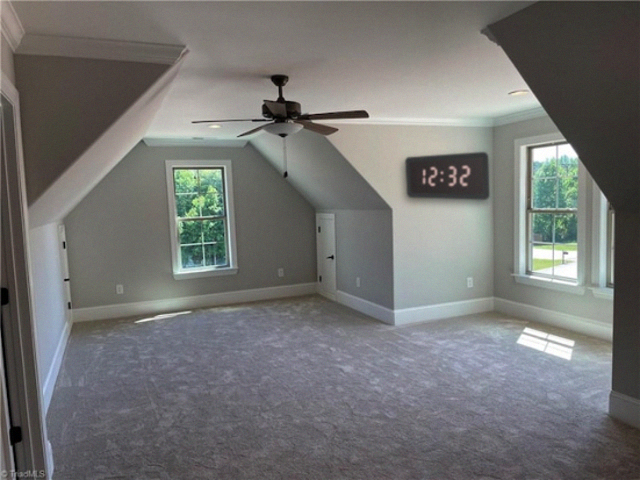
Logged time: 12.32
